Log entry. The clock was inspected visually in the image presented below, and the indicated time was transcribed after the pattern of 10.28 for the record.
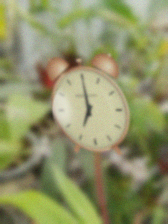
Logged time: 7.00
